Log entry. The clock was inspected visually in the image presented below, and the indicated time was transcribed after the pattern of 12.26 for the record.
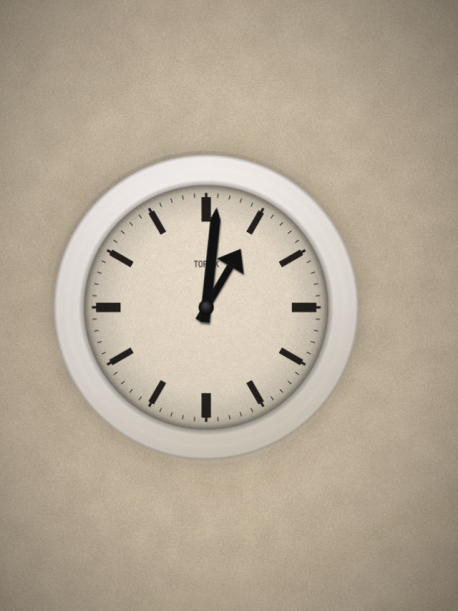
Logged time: 1.01
